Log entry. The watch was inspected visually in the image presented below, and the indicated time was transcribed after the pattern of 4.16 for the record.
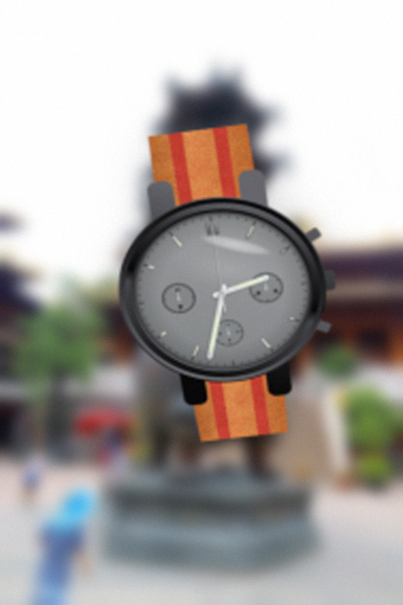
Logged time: 2.33
